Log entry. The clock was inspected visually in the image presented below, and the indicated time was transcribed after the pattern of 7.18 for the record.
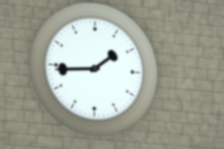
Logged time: 1.44
